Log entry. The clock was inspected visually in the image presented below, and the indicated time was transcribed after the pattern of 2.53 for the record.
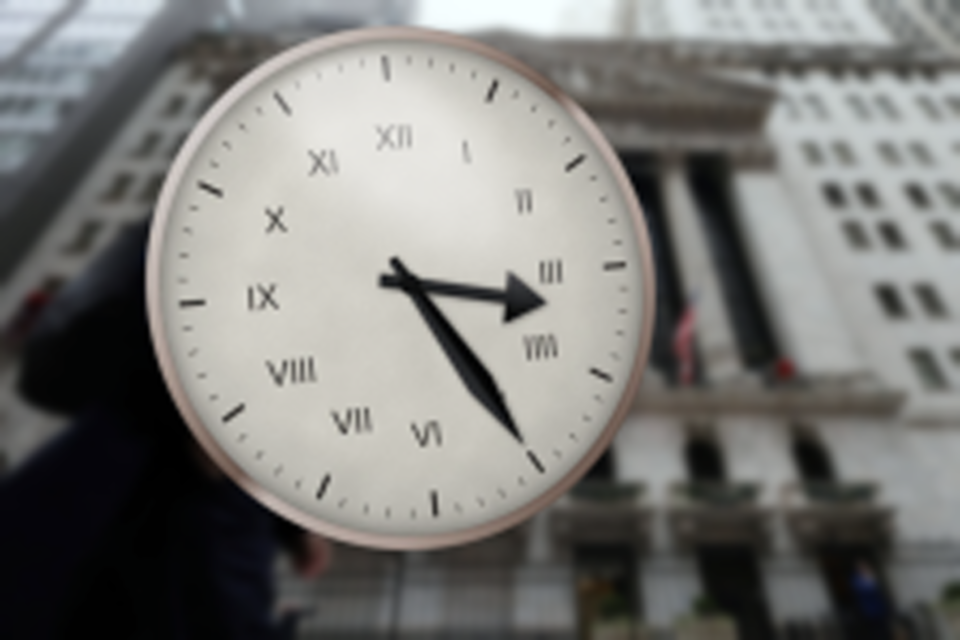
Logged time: 3.25
